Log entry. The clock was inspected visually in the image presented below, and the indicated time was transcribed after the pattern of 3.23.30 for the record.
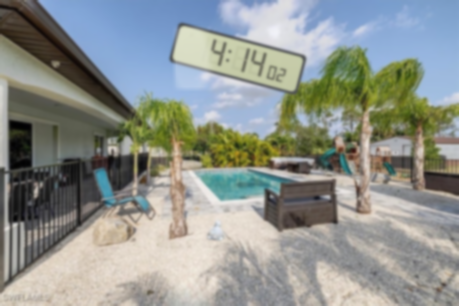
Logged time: 4.14.02
